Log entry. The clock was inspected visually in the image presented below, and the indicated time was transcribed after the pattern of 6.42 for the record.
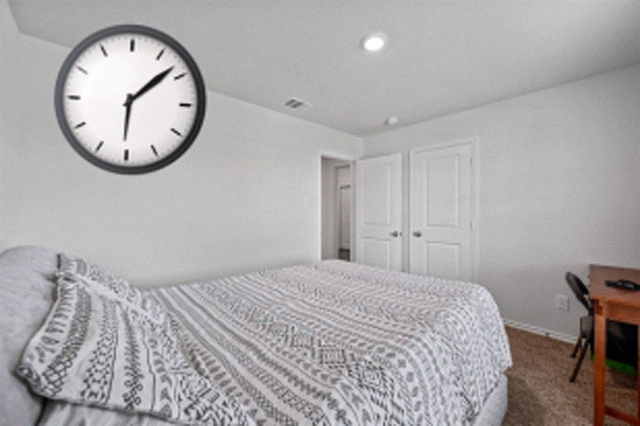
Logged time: 6.08
